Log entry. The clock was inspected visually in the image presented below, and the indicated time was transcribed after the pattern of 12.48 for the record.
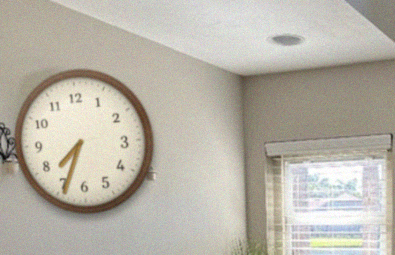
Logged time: 7.34
